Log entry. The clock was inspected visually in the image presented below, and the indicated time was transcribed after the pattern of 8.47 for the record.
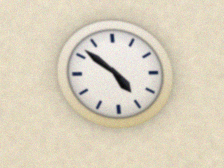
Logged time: 4.52
